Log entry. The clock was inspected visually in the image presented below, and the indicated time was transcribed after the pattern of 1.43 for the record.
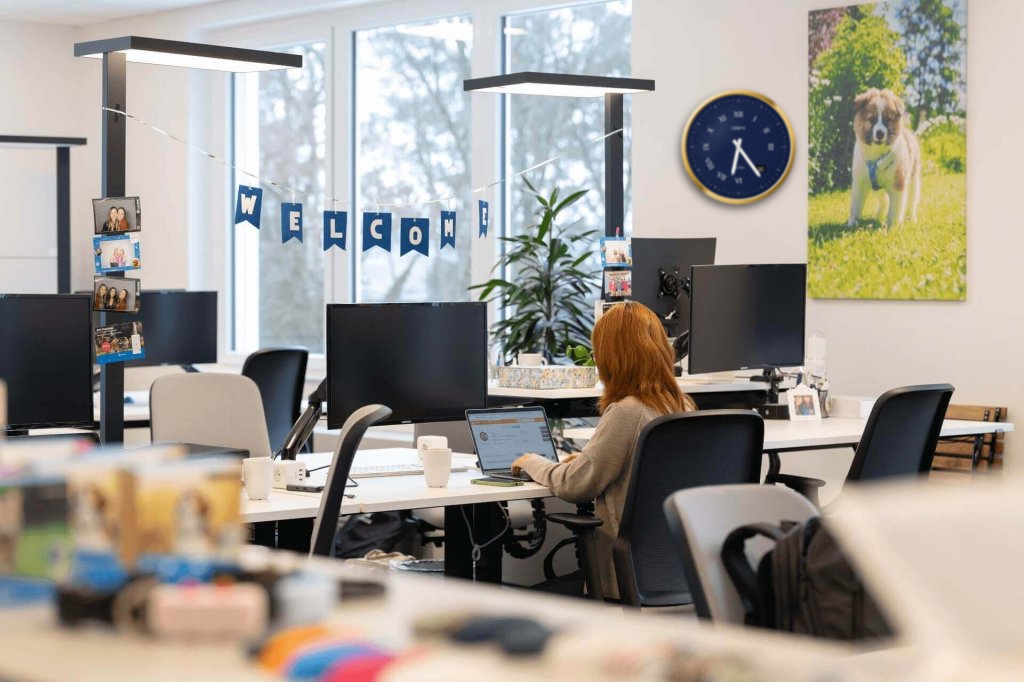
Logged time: 6.24
